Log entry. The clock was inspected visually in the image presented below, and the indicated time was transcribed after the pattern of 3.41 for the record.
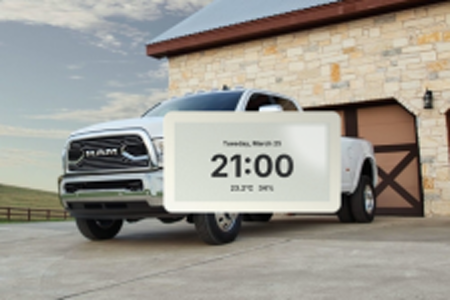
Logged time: 21.00
